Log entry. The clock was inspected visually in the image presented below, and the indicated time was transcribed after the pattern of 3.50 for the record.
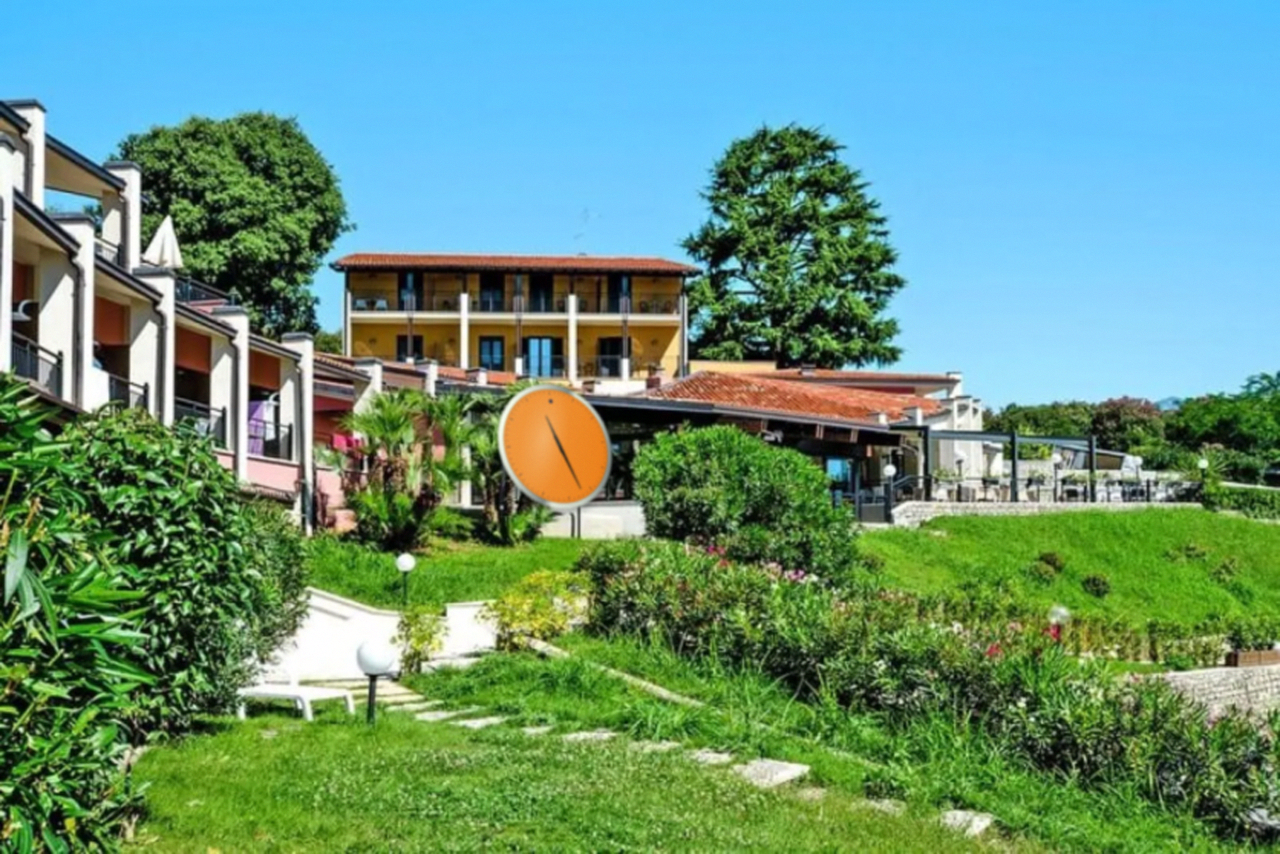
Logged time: 11.27
